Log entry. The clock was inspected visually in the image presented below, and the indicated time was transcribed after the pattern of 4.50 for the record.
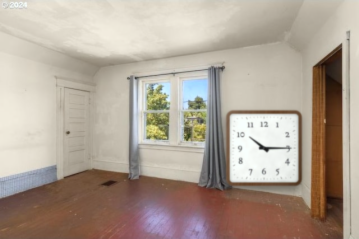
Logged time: 10.15
